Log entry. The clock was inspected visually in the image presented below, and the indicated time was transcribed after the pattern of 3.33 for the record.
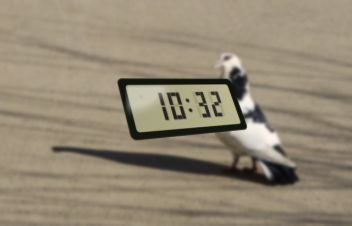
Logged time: 10.32
